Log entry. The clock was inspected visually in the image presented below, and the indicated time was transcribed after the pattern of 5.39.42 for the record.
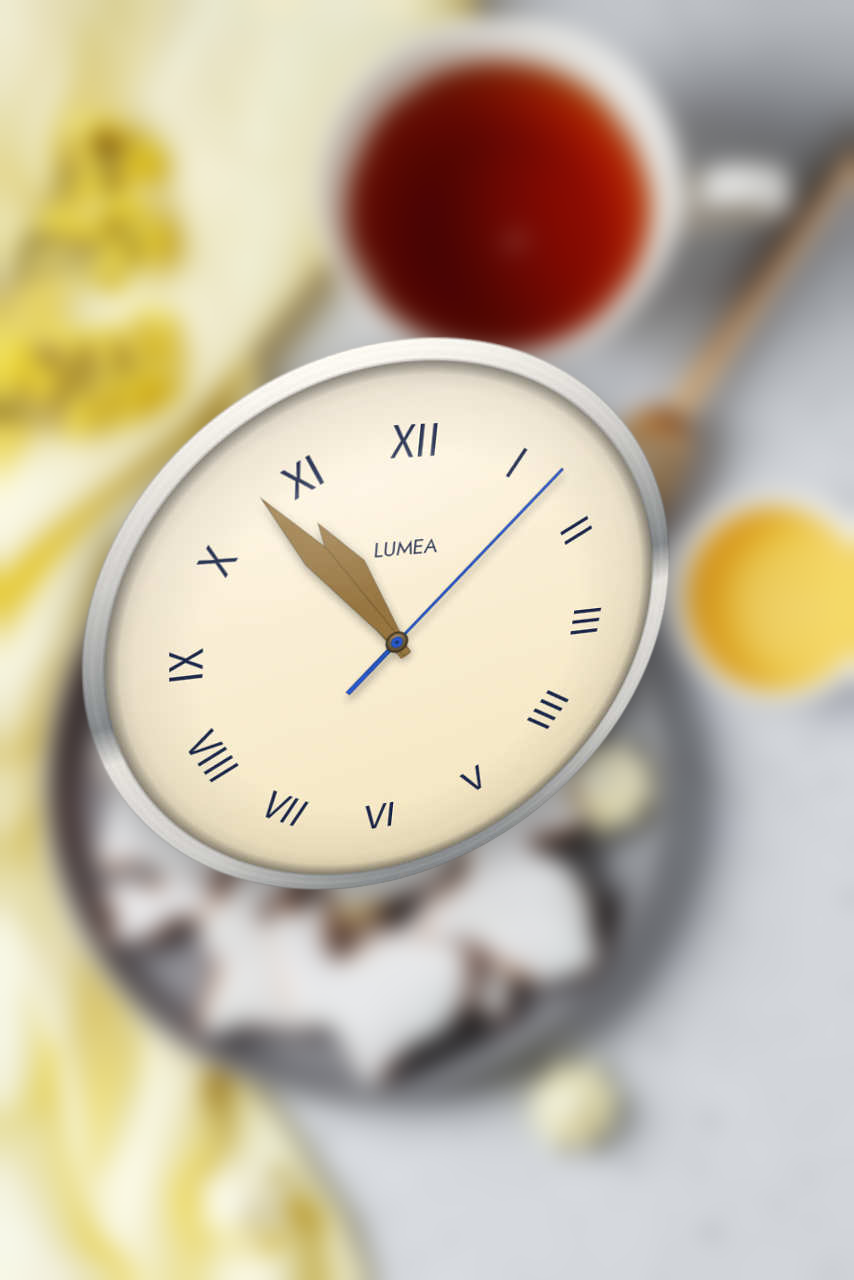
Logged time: 10.53.07
